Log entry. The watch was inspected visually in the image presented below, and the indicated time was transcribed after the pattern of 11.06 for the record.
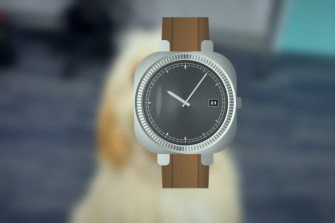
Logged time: 10.06
